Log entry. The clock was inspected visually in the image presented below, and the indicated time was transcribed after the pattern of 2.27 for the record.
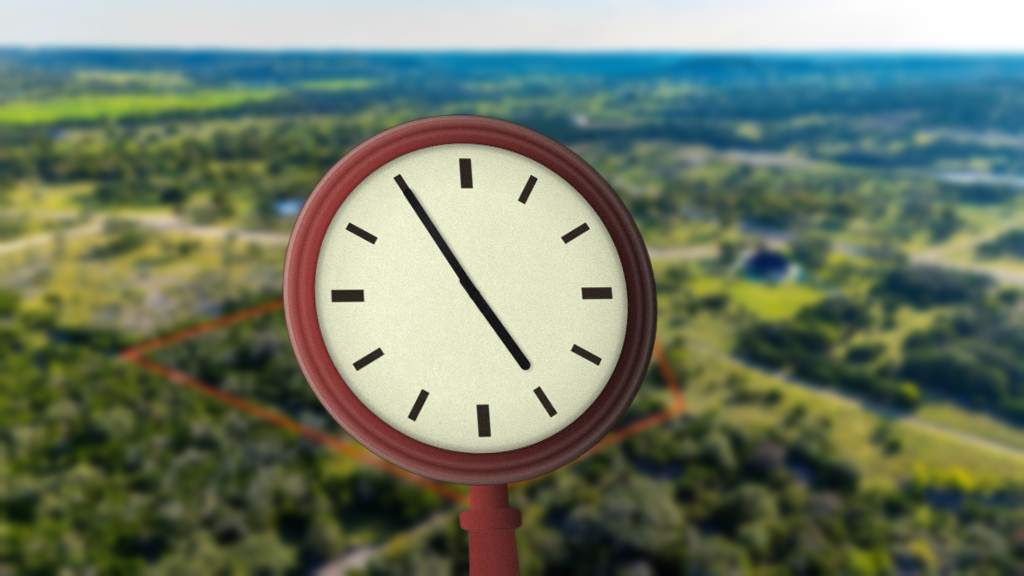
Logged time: 4.55
